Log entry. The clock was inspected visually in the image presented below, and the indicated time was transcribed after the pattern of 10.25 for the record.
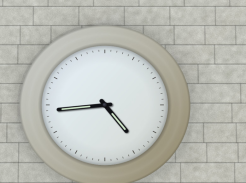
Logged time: 4.44
